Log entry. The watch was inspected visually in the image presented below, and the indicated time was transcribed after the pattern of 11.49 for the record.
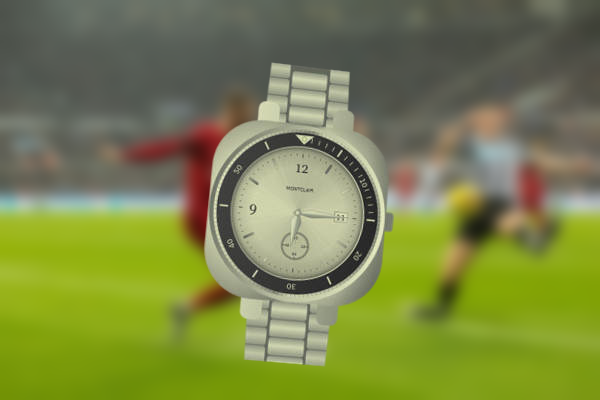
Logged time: 6.15
